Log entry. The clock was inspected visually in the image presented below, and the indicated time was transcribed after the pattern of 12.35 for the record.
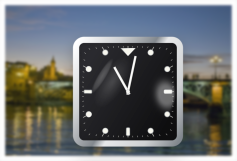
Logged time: 11.02
